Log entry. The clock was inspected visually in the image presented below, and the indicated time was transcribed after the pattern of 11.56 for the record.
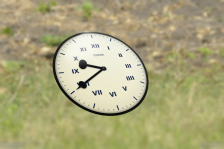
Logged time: 9.40
